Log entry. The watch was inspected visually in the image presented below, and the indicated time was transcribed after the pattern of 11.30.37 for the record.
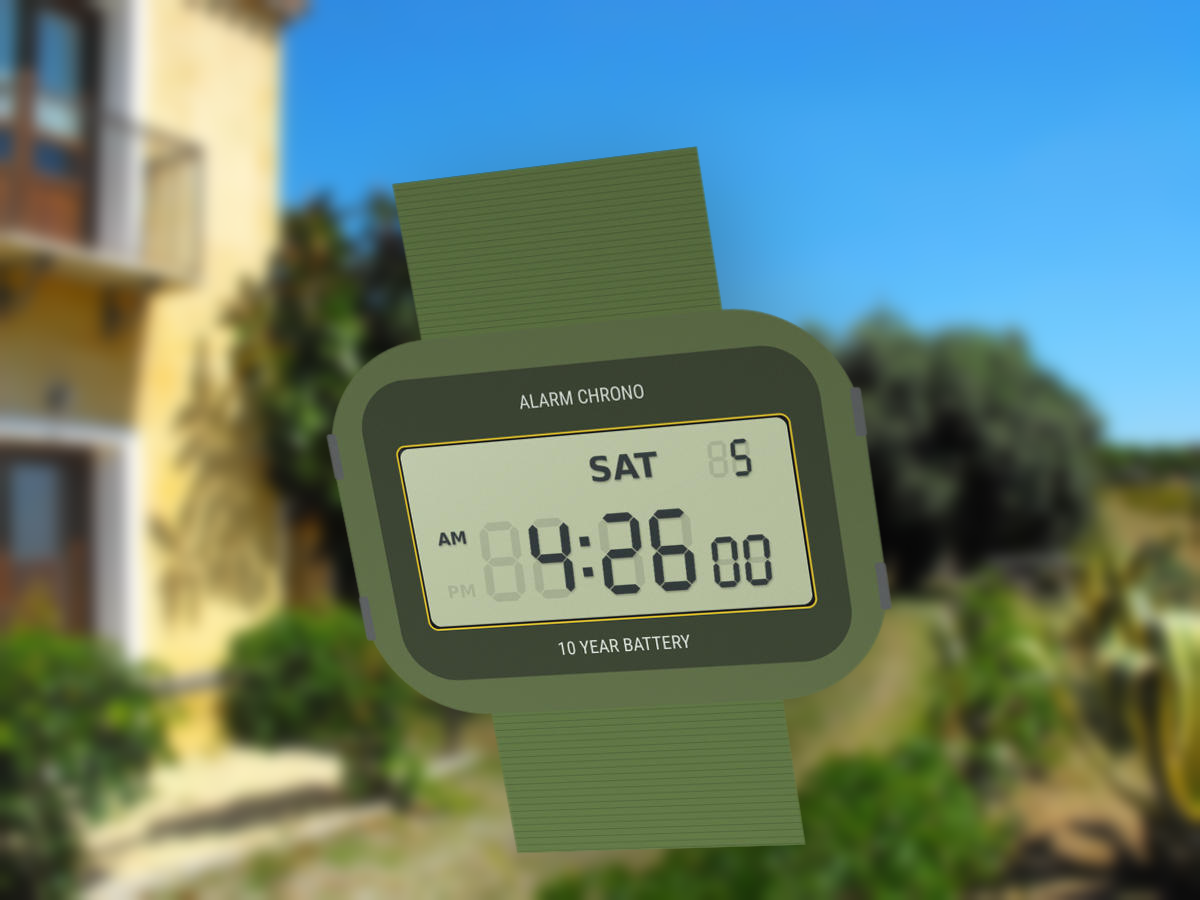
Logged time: 4.26.00
